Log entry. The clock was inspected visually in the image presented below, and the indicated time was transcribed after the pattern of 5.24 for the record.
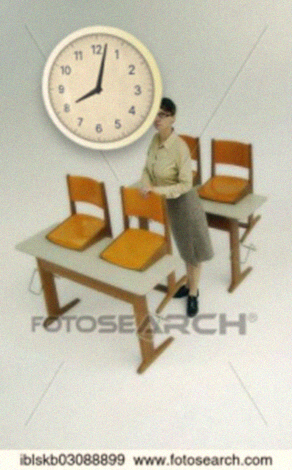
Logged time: 8.02
